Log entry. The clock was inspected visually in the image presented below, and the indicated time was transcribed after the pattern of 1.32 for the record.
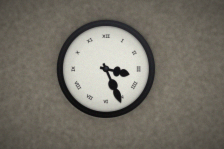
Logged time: 3.26
